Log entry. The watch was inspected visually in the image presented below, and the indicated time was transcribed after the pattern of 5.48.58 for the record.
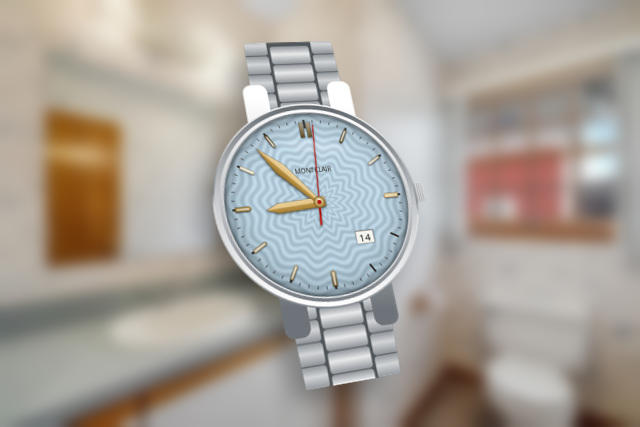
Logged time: 8.53.01
